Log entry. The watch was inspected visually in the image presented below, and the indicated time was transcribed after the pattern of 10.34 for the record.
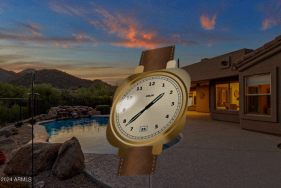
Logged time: 1.38
